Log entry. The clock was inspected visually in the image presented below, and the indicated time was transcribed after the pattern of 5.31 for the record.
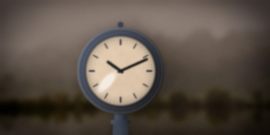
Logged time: 10.11
